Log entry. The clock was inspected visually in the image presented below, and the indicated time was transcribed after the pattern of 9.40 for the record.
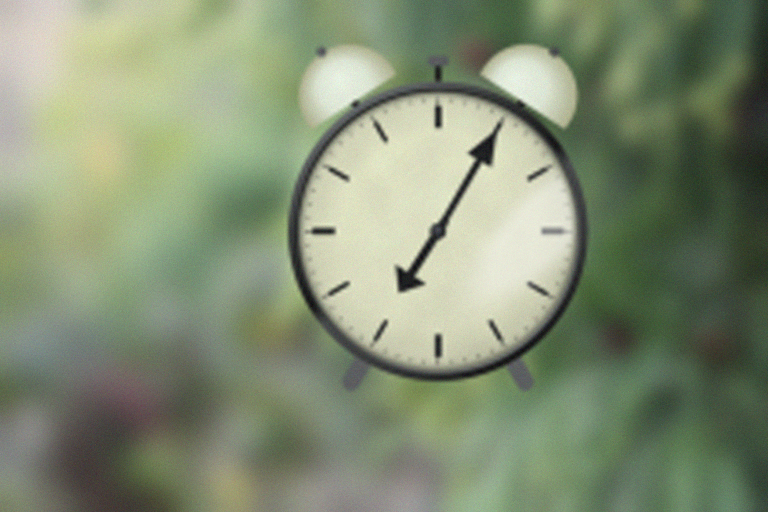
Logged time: 7.05
